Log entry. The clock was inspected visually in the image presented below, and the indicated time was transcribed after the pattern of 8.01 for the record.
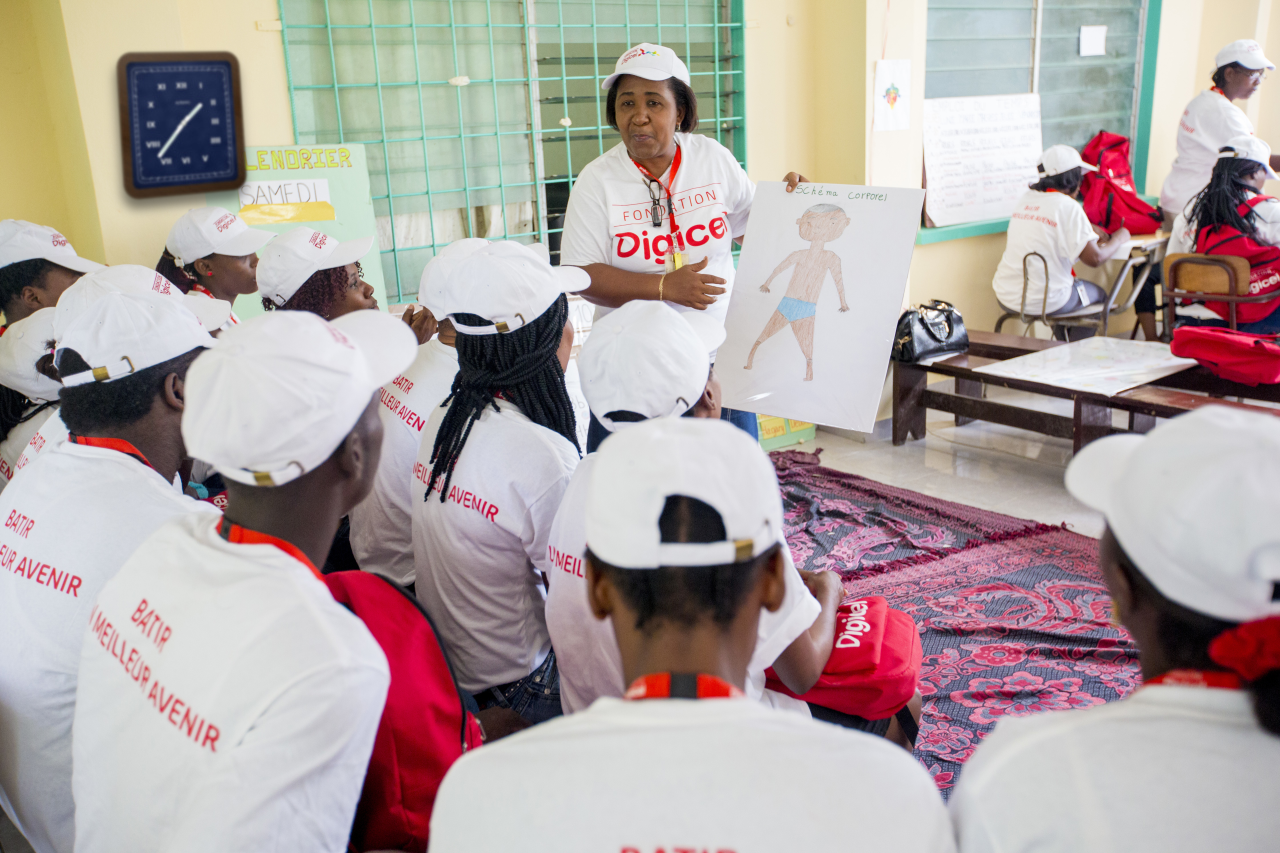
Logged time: 1.37
